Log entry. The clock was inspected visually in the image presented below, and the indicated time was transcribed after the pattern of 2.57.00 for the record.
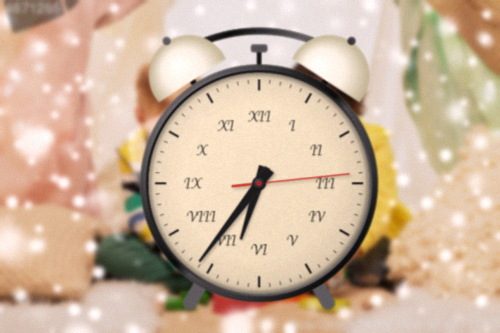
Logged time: 6.36.14
